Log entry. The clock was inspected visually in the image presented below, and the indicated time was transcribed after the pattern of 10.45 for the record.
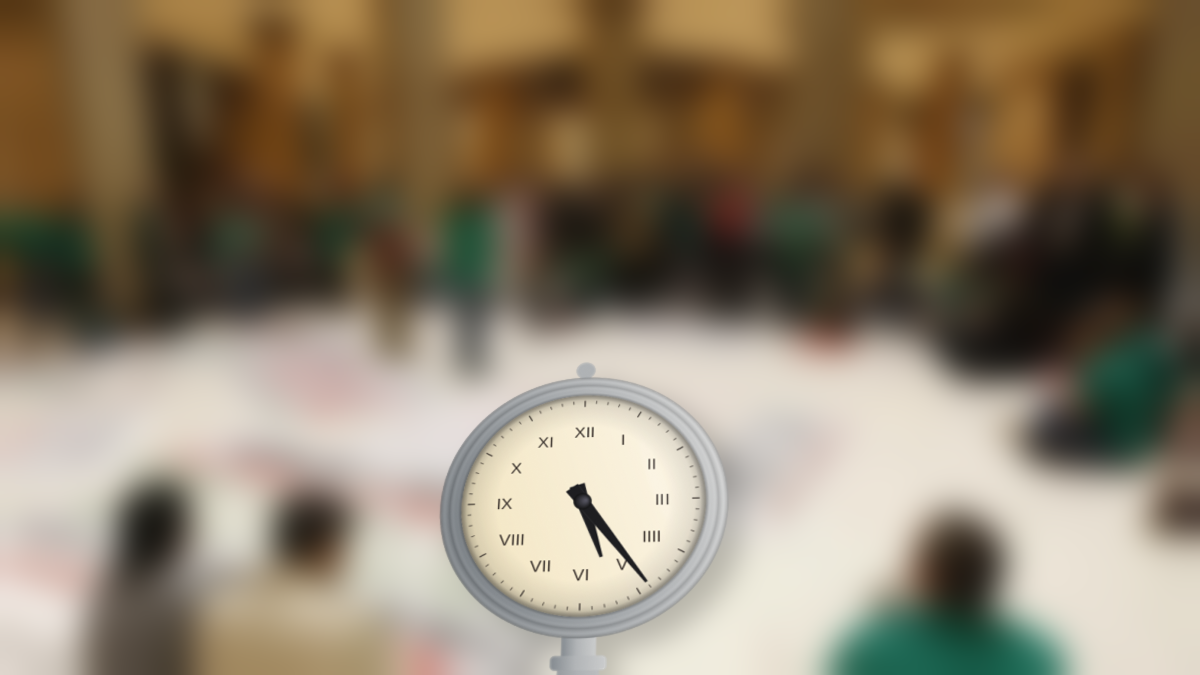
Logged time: 5.24
